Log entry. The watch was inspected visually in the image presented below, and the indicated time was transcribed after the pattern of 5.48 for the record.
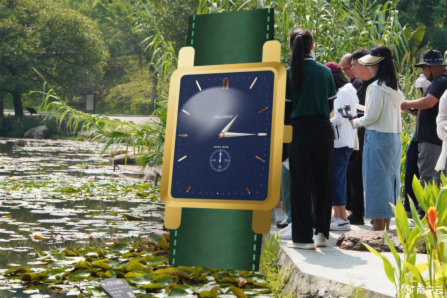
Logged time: 1.15
